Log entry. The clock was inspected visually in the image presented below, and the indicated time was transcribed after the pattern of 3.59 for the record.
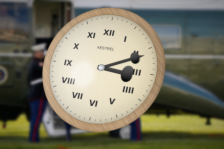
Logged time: 3.11
